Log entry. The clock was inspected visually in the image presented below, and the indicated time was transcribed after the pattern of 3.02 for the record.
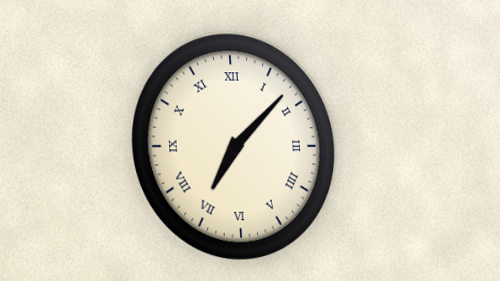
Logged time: 7.08
